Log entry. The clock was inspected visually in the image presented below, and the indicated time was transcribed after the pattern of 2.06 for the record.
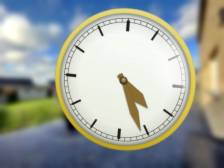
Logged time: 4.26
